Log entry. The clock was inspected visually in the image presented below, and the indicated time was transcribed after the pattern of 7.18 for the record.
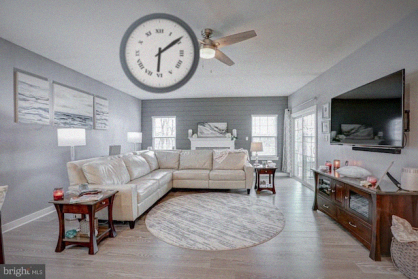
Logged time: 6.09
